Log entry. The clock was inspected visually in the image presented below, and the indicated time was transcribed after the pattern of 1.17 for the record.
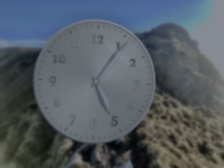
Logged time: 5.06
